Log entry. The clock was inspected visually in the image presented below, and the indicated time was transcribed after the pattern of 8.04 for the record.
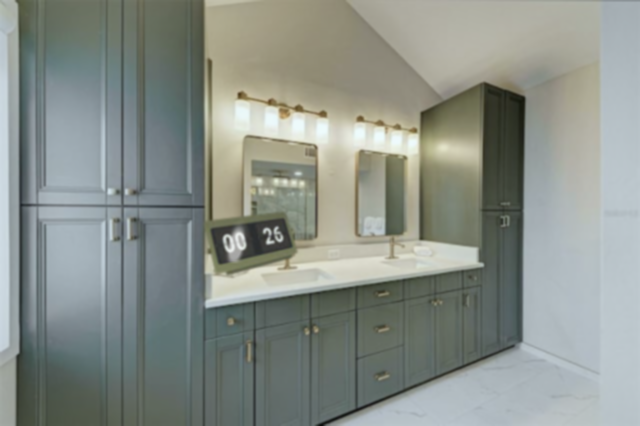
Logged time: 0.26
